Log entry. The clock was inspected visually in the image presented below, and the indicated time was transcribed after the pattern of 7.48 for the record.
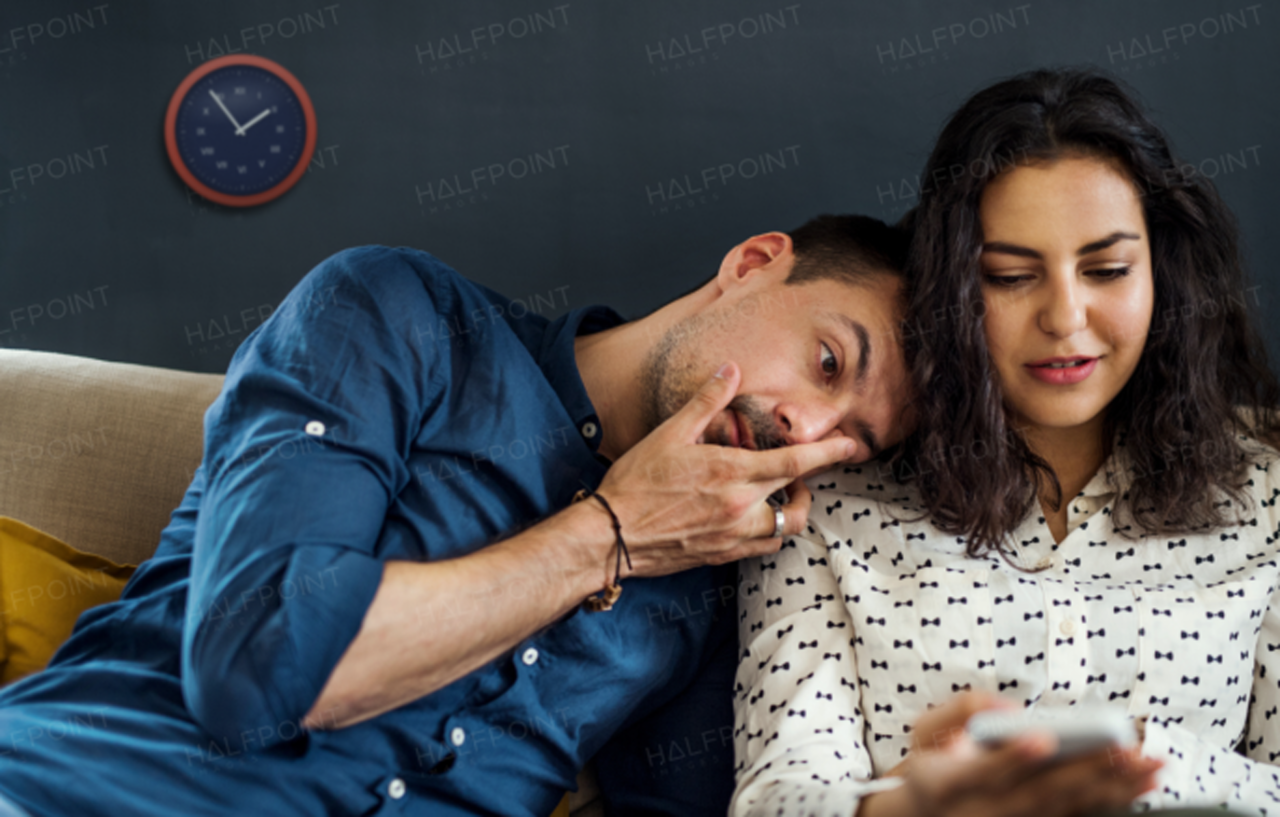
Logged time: 1.54
